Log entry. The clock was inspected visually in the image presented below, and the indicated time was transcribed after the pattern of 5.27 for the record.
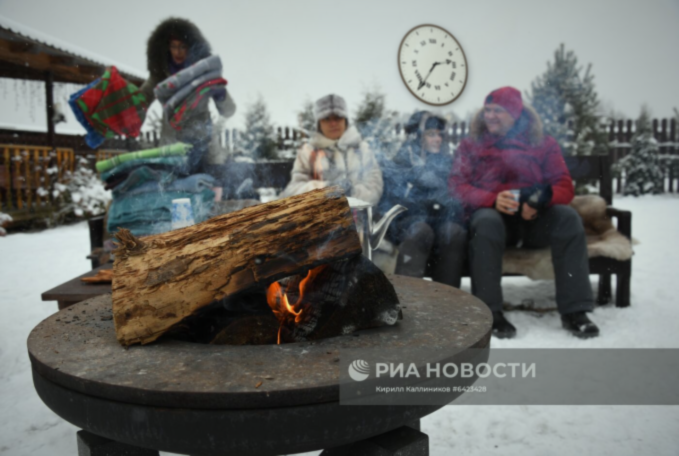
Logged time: 2.37
